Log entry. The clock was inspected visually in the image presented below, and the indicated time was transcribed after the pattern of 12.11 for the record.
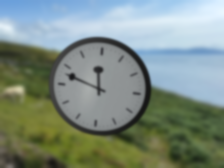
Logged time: 11.48
